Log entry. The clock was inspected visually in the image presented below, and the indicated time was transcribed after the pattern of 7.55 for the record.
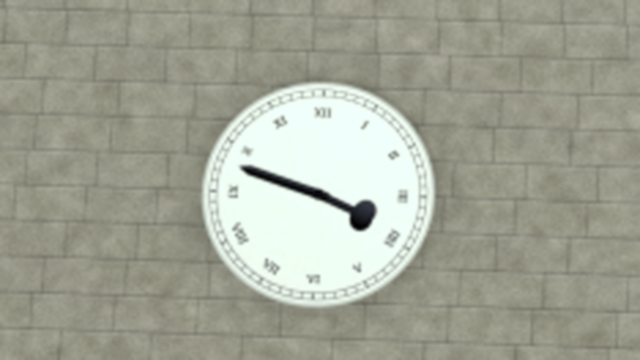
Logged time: 3.48
